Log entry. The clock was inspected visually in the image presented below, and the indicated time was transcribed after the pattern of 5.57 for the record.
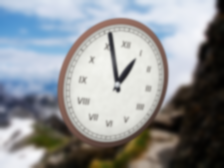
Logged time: 12.56
